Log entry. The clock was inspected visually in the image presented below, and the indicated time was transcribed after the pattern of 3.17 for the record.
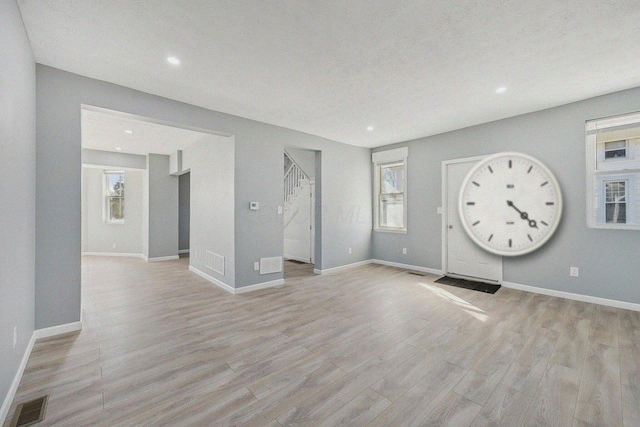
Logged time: 4.22
